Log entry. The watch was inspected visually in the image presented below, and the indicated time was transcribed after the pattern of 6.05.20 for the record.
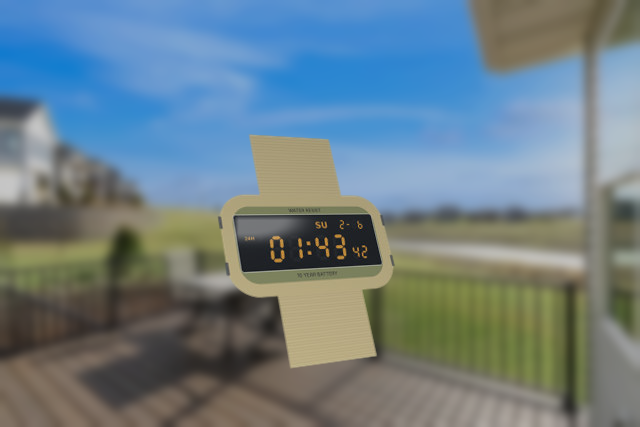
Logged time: 1.43.42
